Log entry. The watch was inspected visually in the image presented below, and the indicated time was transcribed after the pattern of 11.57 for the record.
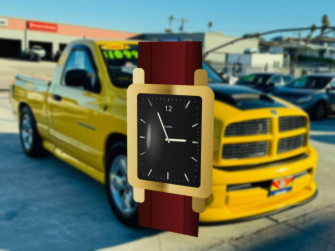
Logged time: 2.56
